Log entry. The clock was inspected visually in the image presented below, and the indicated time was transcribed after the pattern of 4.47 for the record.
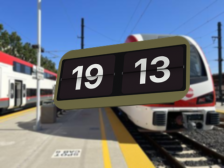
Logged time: 19.13
